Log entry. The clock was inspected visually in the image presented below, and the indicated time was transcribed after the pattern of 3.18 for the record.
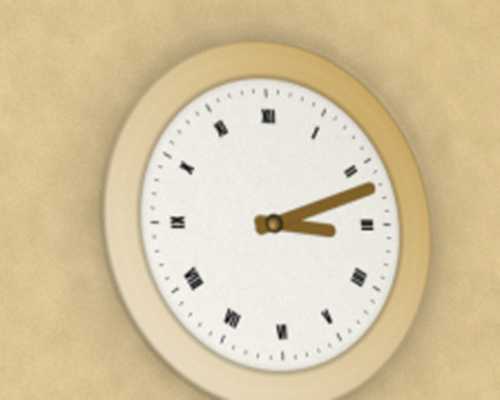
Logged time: 3.12
